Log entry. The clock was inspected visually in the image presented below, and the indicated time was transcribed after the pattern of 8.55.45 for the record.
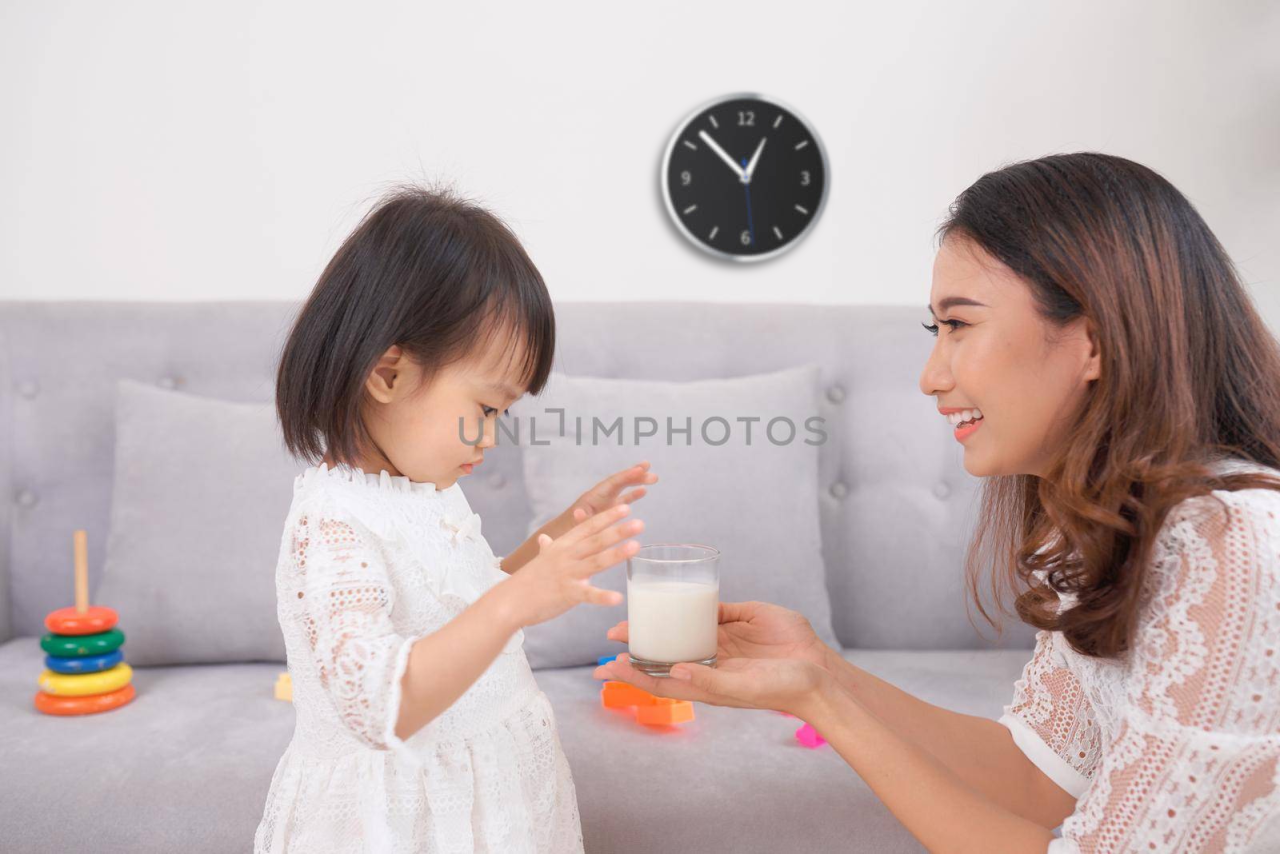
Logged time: 12.52.29
